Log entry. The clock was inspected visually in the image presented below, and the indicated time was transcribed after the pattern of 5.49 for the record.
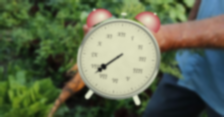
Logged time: 7.38
